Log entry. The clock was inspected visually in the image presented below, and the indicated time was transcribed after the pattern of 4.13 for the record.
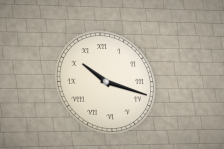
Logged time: 10.18
